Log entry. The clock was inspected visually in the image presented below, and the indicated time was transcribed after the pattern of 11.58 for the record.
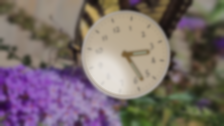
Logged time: 3.28
